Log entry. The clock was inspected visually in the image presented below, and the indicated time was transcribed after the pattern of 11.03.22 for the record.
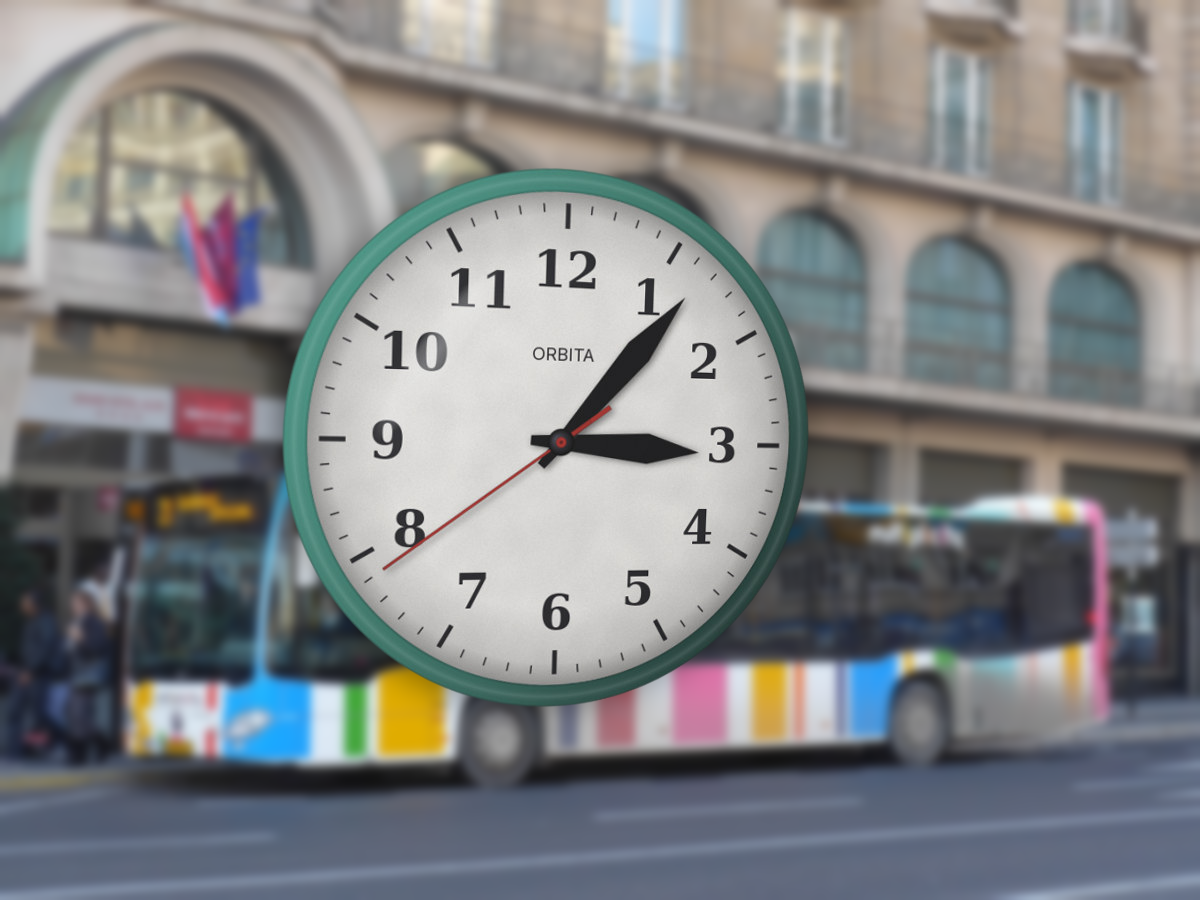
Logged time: 3.06.39
